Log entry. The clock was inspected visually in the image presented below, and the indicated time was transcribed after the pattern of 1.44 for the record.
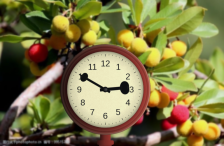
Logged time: 2.50
